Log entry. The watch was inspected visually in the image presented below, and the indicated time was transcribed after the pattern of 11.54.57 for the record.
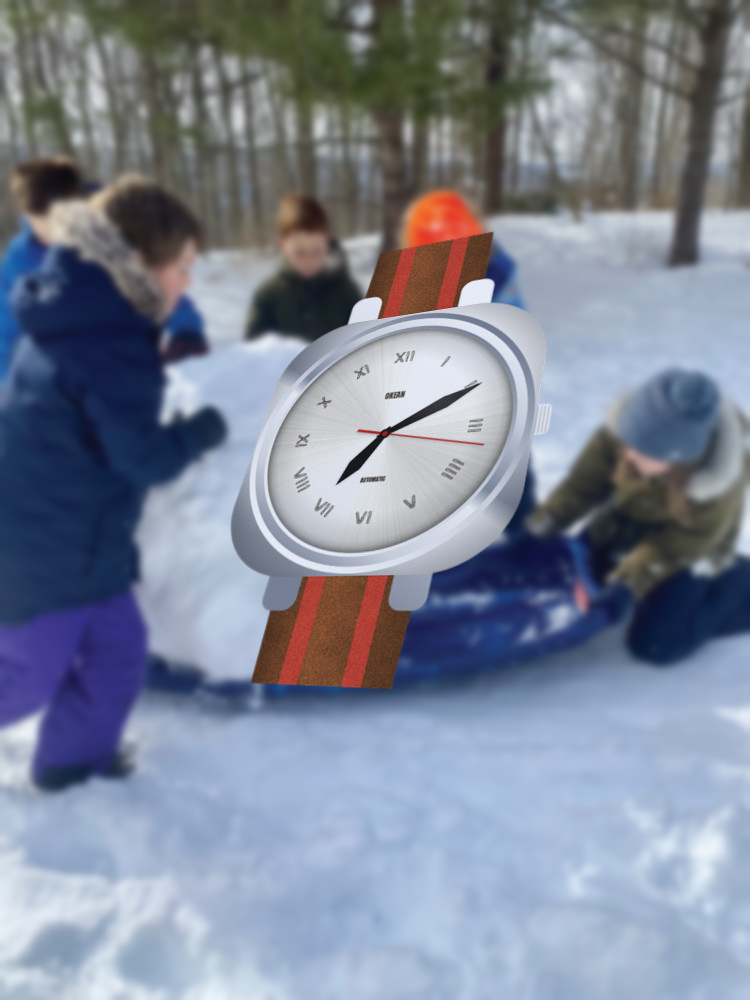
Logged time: 7.10.17
